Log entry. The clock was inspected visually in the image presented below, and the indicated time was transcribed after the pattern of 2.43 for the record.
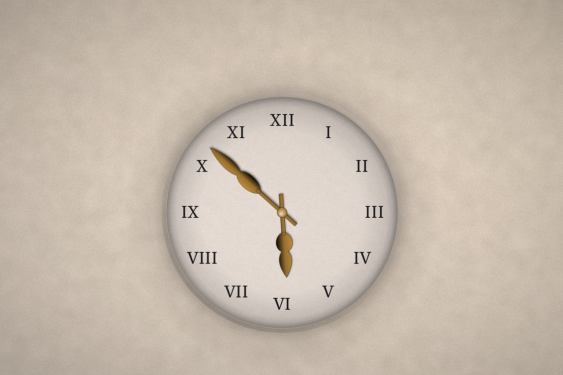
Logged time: 5.52
